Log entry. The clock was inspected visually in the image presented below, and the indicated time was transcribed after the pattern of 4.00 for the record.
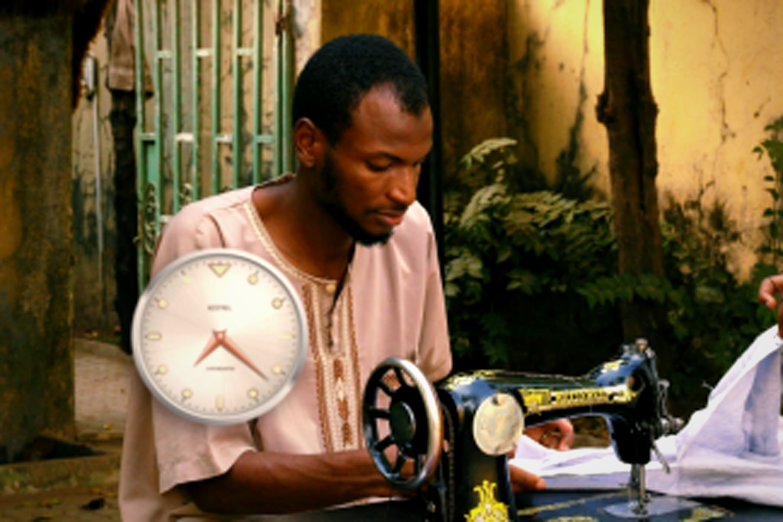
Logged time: 7.22
